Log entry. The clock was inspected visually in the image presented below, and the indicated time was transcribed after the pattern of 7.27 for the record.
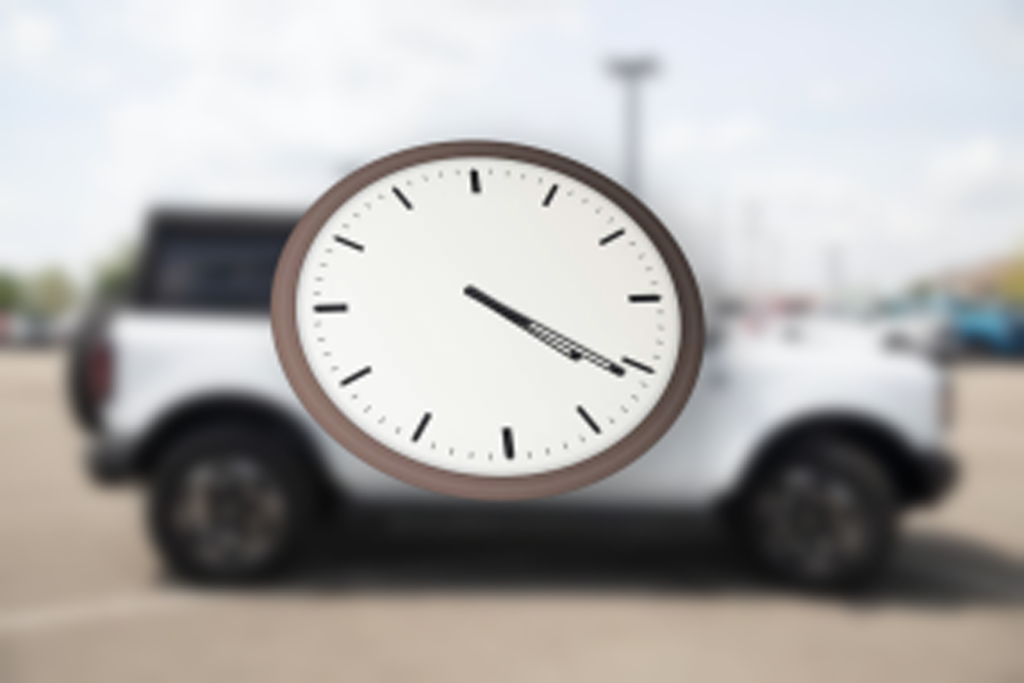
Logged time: 4.21
